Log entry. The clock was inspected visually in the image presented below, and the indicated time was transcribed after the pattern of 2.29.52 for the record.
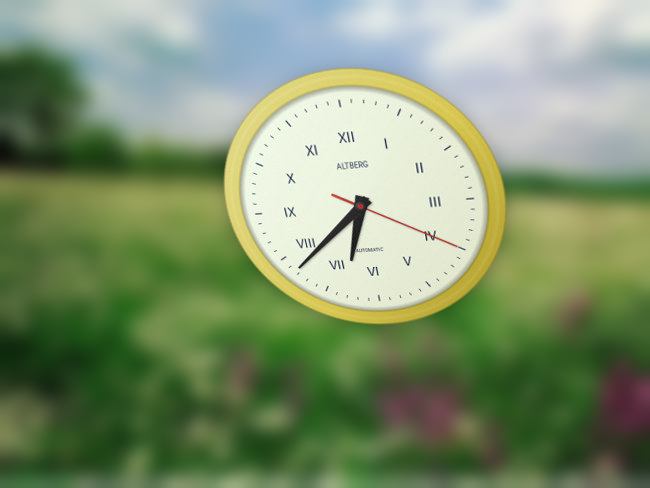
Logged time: 6.38.20
